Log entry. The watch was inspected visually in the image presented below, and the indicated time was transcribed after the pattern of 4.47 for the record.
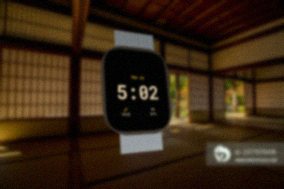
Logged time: 5.02
